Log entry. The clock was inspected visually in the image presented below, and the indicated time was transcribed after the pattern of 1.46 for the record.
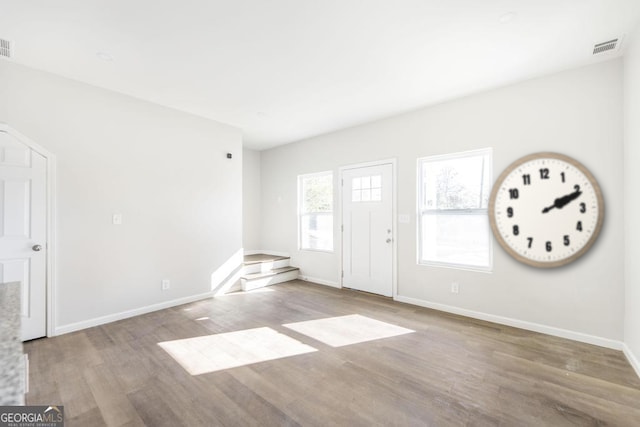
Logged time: 2.11
